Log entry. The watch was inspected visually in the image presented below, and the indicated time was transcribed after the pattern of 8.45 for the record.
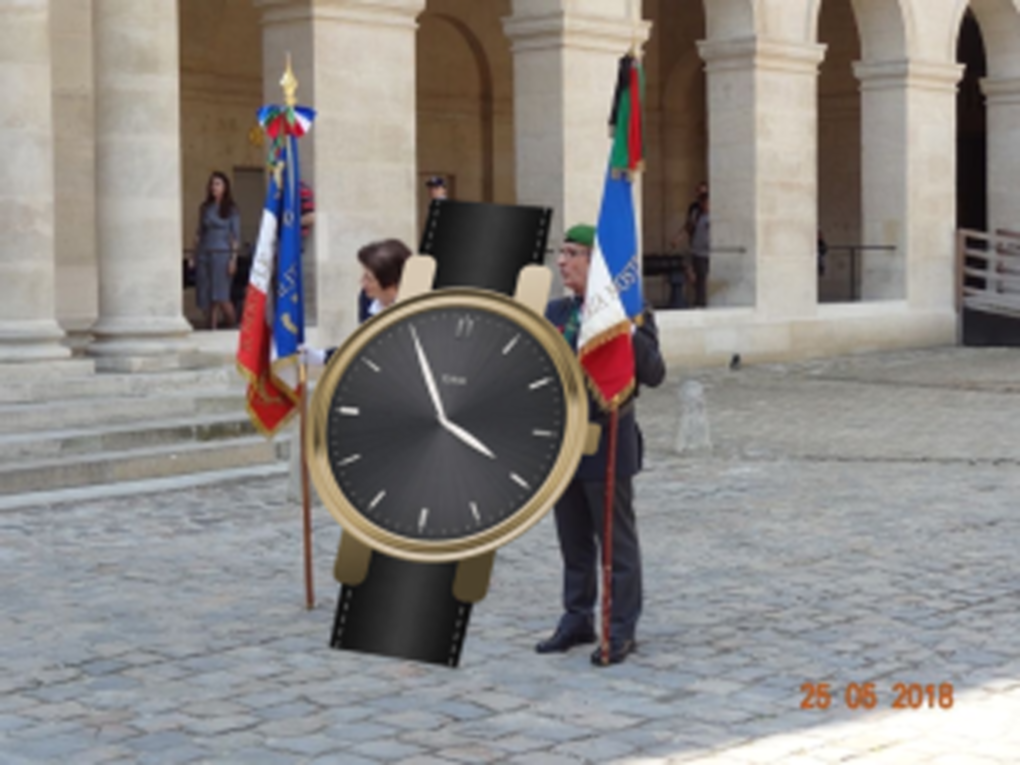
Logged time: 3.55
